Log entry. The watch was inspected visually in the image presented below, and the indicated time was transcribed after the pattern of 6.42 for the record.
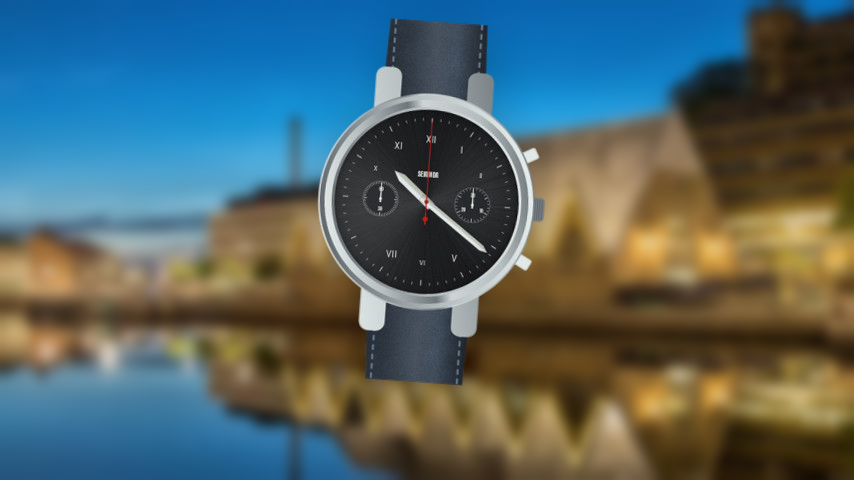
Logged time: 10.21
